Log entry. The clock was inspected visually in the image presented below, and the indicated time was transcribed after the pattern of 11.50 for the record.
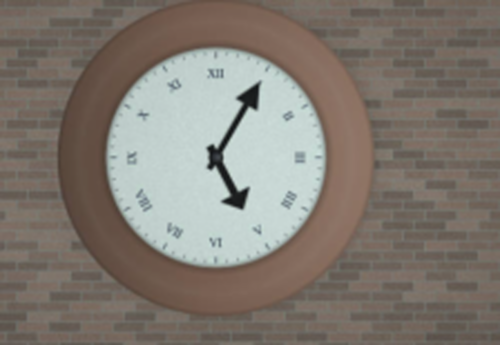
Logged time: 5.05
